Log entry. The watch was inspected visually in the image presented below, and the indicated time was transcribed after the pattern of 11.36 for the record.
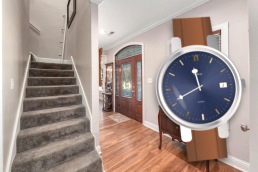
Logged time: 11.41
